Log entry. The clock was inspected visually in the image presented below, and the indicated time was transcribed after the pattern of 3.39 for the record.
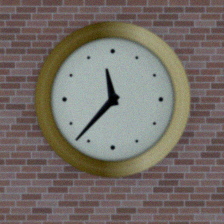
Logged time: 11.37
